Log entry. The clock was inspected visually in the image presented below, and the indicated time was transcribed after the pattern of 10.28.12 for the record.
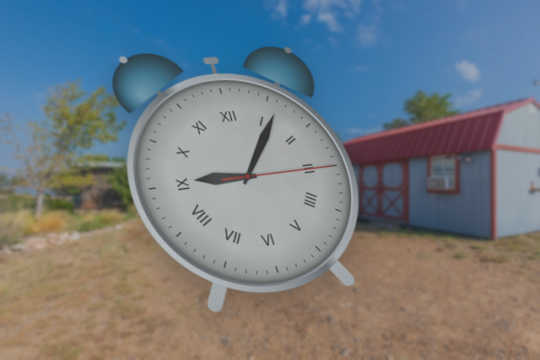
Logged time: 9.06.15
